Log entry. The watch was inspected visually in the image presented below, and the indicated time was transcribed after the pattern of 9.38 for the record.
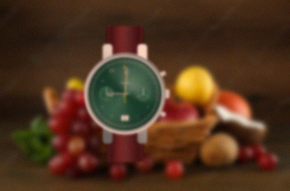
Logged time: 9.01
